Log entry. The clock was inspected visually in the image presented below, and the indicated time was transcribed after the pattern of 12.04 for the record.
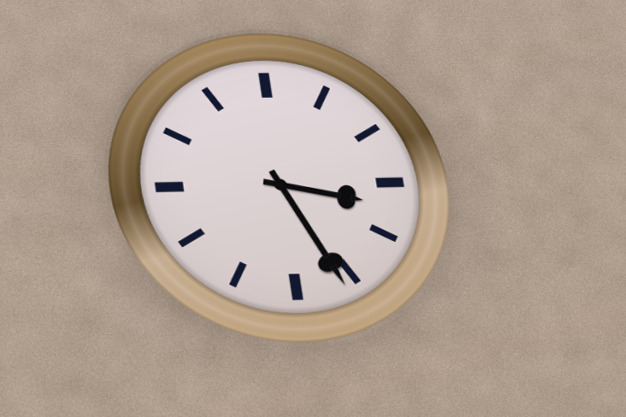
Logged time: 3.26
